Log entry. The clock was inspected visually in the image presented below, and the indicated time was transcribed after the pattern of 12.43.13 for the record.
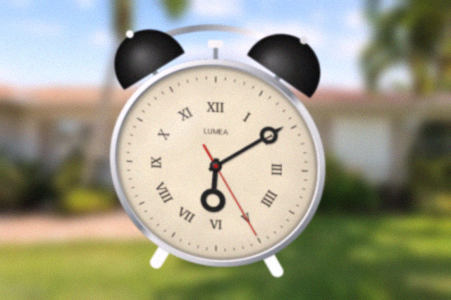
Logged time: 6.09.25
